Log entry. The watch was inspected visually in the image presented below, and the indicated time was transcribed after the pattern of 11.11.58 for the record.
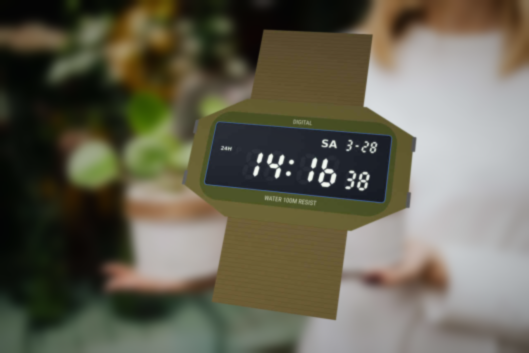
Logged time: 14.16.38
